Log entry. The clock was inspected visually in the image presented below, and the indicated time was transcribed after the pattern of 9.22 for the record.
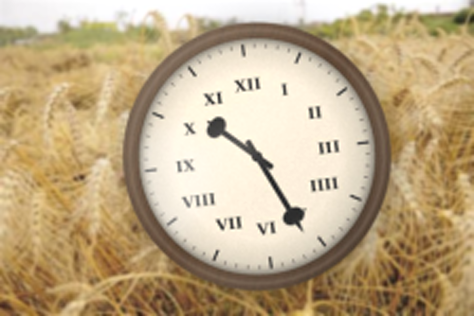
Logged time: 10.26
